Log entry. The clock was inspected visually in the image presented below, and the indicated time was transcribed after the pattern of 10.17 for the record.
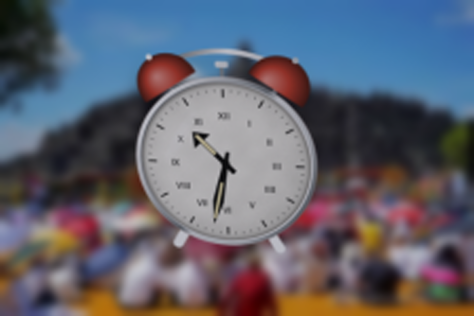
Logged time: 10.32
